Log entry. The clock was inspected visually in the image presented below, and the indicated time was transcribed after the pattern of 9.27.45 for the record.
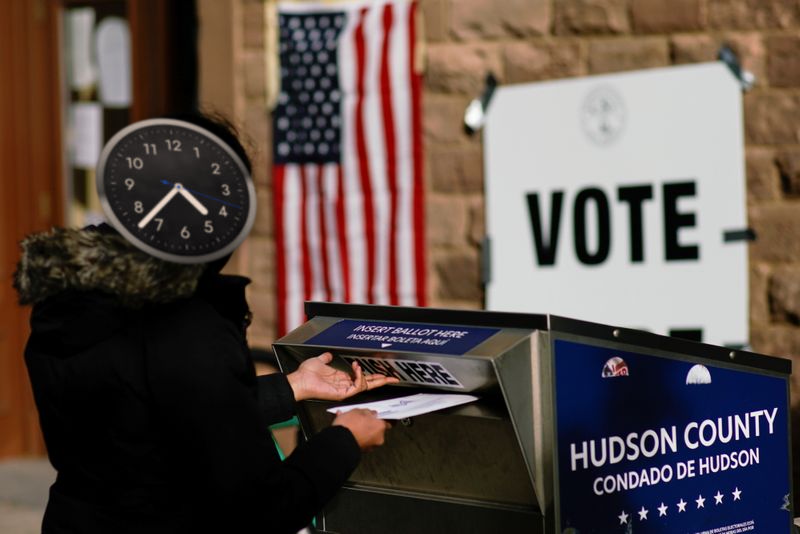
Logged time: 4.37.18
